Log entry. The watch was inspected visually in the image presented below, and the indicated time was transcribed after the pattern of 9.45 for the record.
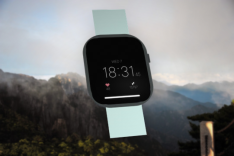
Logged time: 18.31
